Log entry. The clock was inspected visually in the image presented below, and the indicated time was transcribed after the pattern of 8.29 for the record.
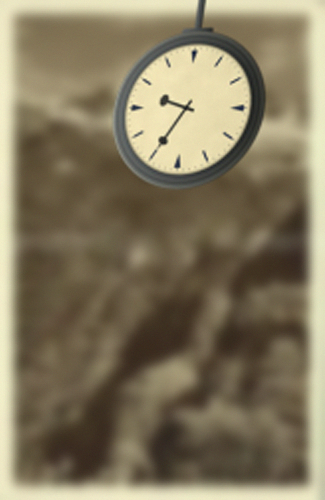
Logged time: 9.35
